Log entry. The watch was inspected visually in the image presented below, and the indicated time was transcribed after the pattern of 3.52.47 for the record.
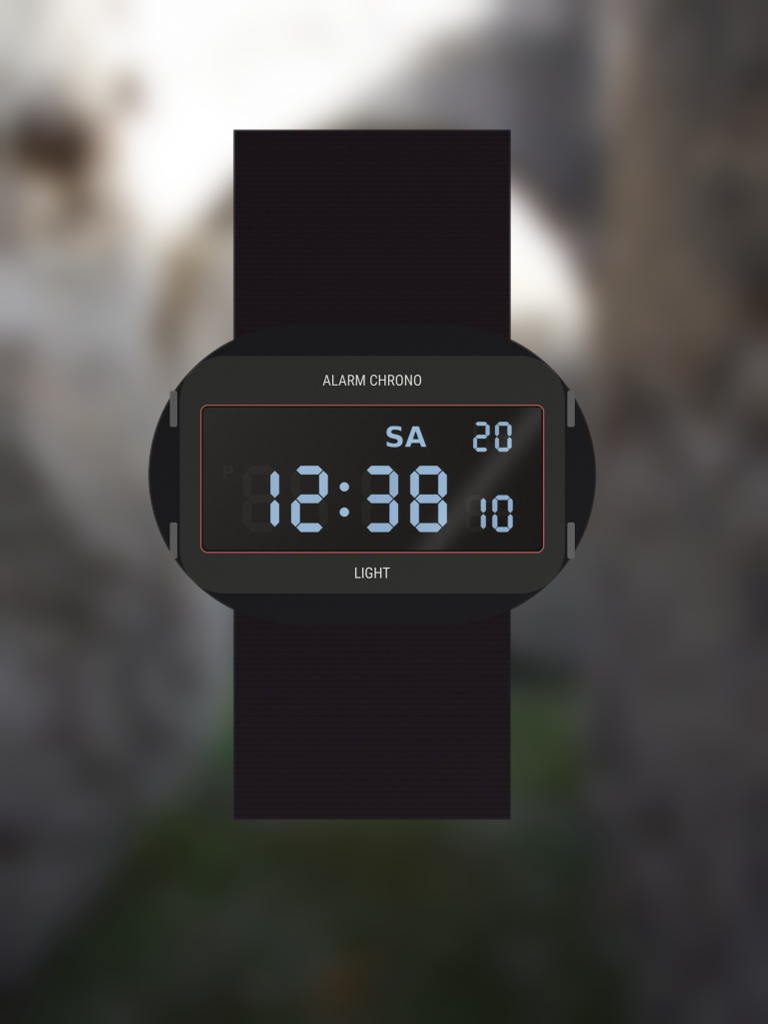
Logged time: 12.38.10
